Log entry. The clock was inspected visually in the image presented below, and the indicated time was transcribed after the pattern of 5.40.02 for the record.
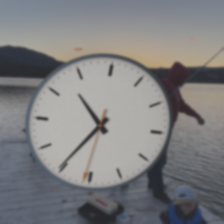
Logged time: 10.35.31
